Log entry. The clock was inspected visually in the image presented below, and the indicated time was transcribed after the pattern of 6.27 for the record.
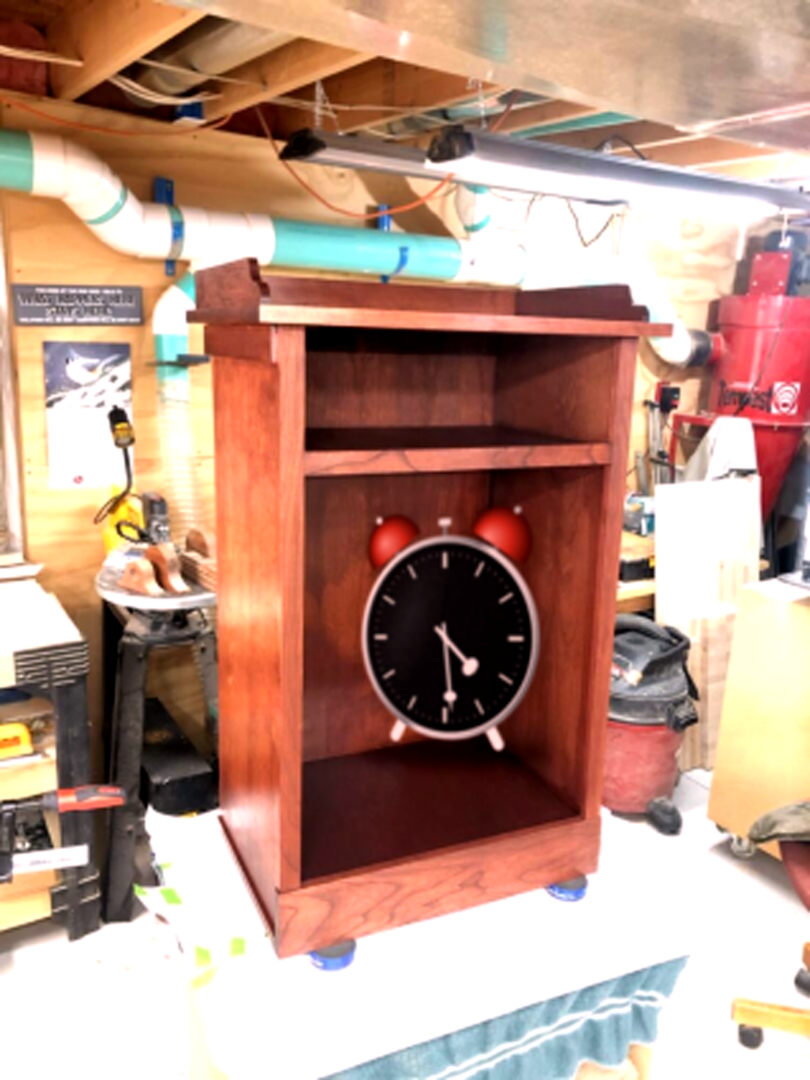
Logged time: 4.29
